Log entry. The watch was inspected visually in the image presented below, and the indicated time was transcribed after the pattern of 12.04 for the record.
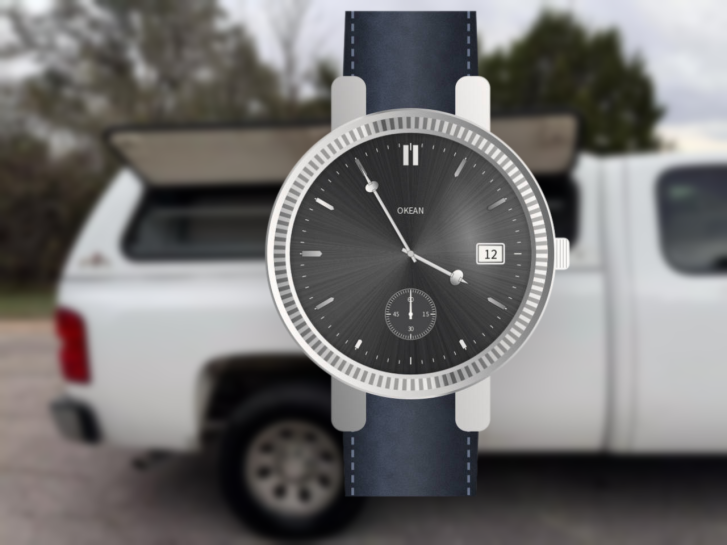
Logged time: 3.55
